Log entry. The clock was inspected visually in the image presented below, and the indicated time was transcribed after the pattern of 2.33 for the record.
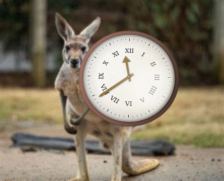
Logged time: 11.39
